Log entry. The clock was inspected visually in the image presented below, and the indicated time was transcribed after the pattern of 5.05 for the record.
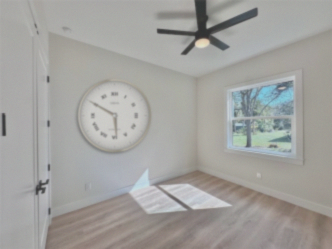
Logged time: 5.50
